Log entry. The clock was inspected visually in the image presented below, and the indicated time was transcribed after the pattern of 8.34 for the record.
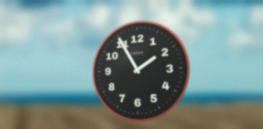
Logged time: 1.55
